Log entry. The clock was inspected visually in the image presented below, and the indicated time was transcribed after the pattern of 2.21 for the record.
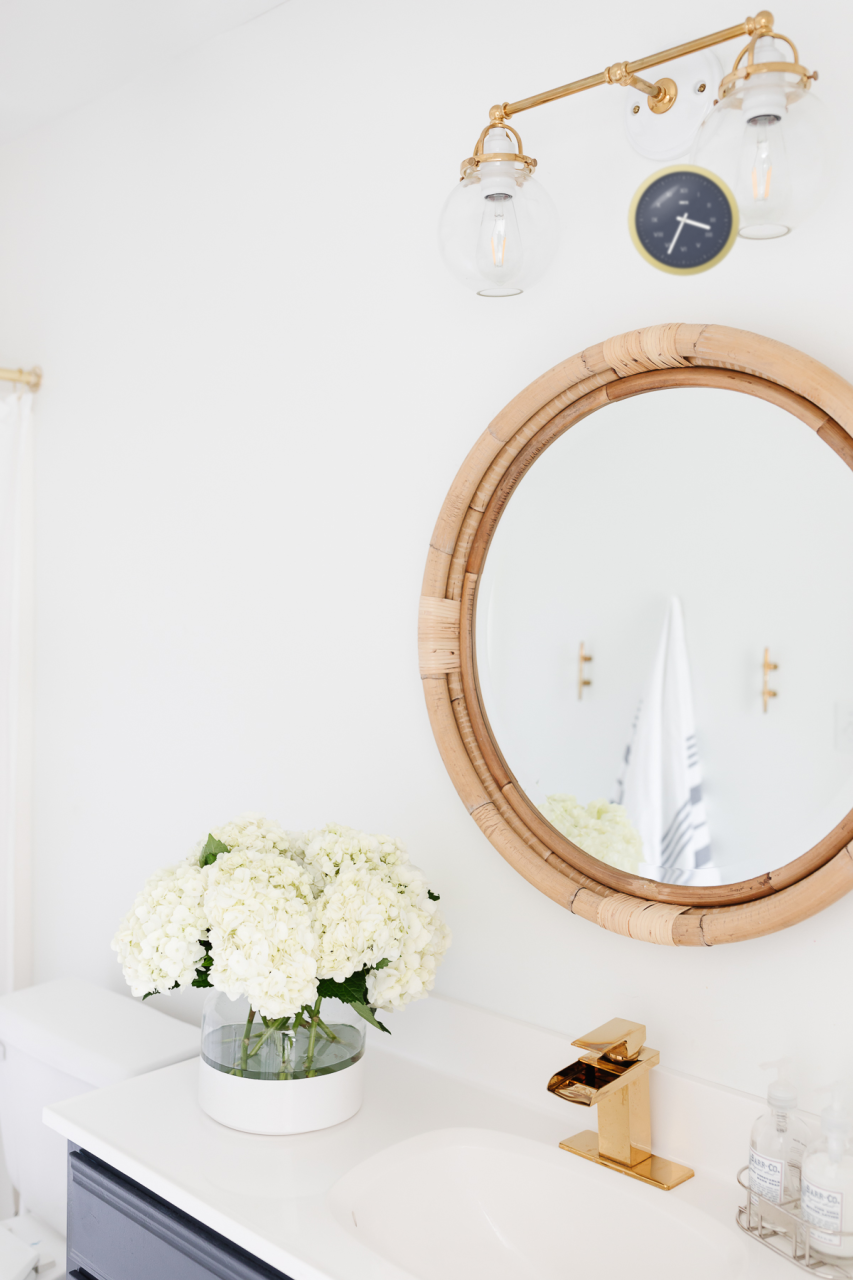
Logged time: 3.34
